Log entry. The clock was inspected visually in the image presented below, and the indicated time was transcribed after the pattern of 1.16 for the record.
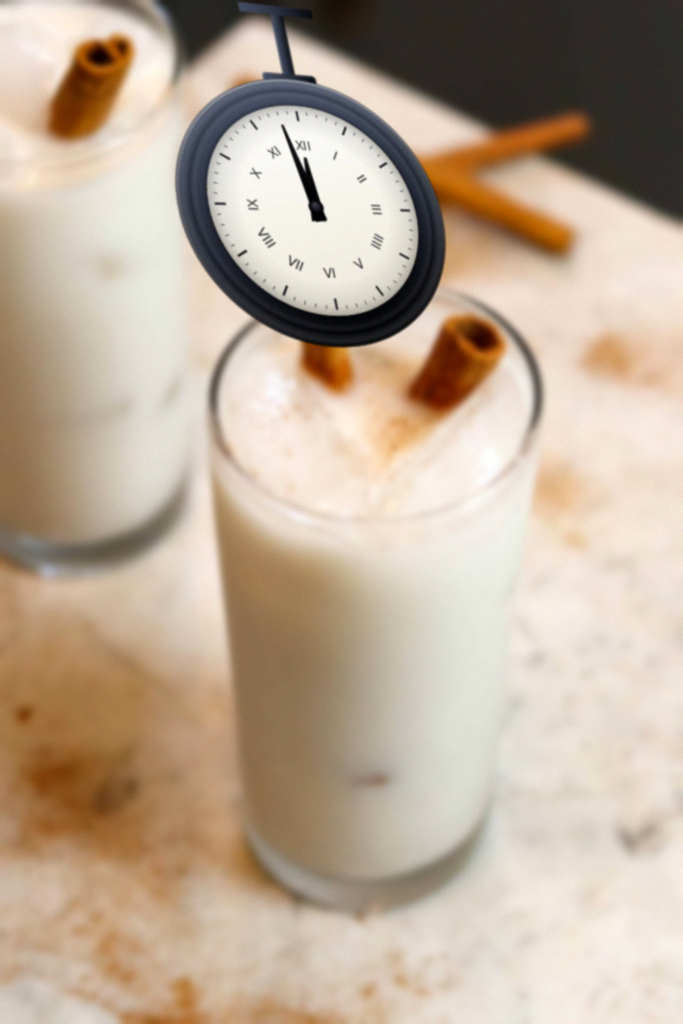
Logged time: 11.58
